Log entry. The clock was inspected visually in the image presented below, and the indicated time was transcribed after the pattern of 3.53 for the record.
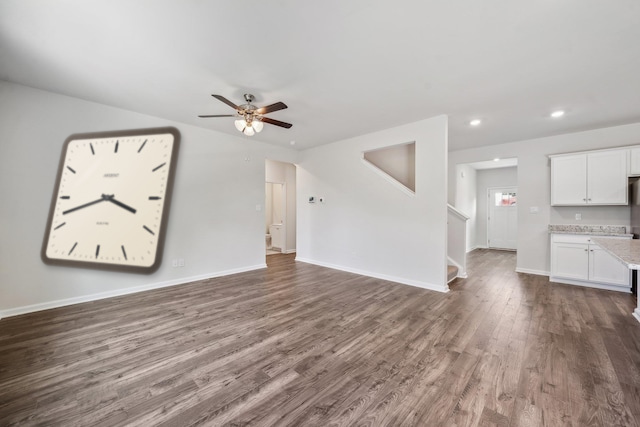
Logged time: 3.42
